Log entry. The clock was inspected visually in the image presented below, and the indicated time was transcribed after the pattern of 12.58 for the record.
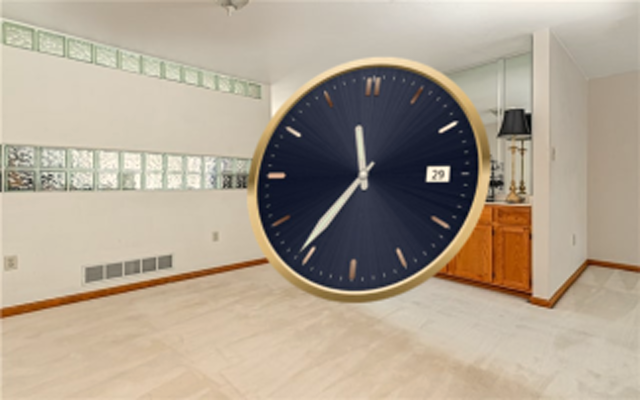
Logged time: 11.36
